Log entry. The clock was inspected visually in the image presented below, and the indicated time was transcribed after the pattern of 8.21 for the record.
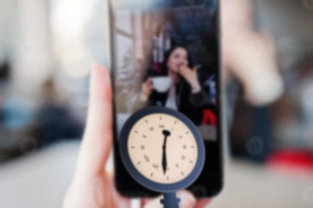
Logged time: 12.31
